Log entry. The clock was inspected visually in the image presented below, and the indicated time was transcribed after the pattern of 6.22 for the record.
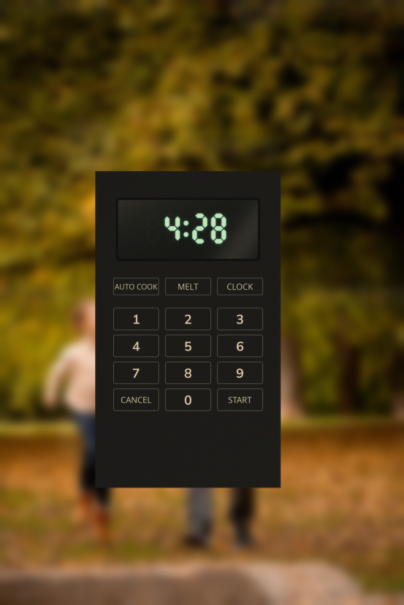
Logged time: 4.28
